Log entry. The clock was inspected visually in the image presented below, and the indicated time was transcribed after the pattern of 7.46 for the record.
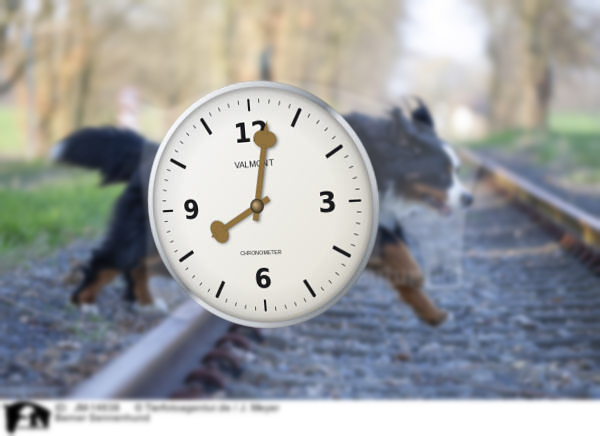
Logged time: 8.02
